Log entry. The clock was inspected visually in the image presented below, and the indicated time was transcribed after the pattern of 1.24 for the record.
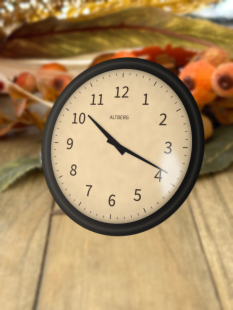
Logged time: 10.19
